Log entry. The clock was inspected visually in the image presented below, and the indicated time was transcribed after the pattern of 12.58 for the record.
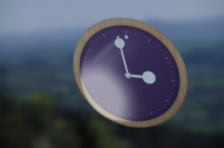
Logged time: 2.58
